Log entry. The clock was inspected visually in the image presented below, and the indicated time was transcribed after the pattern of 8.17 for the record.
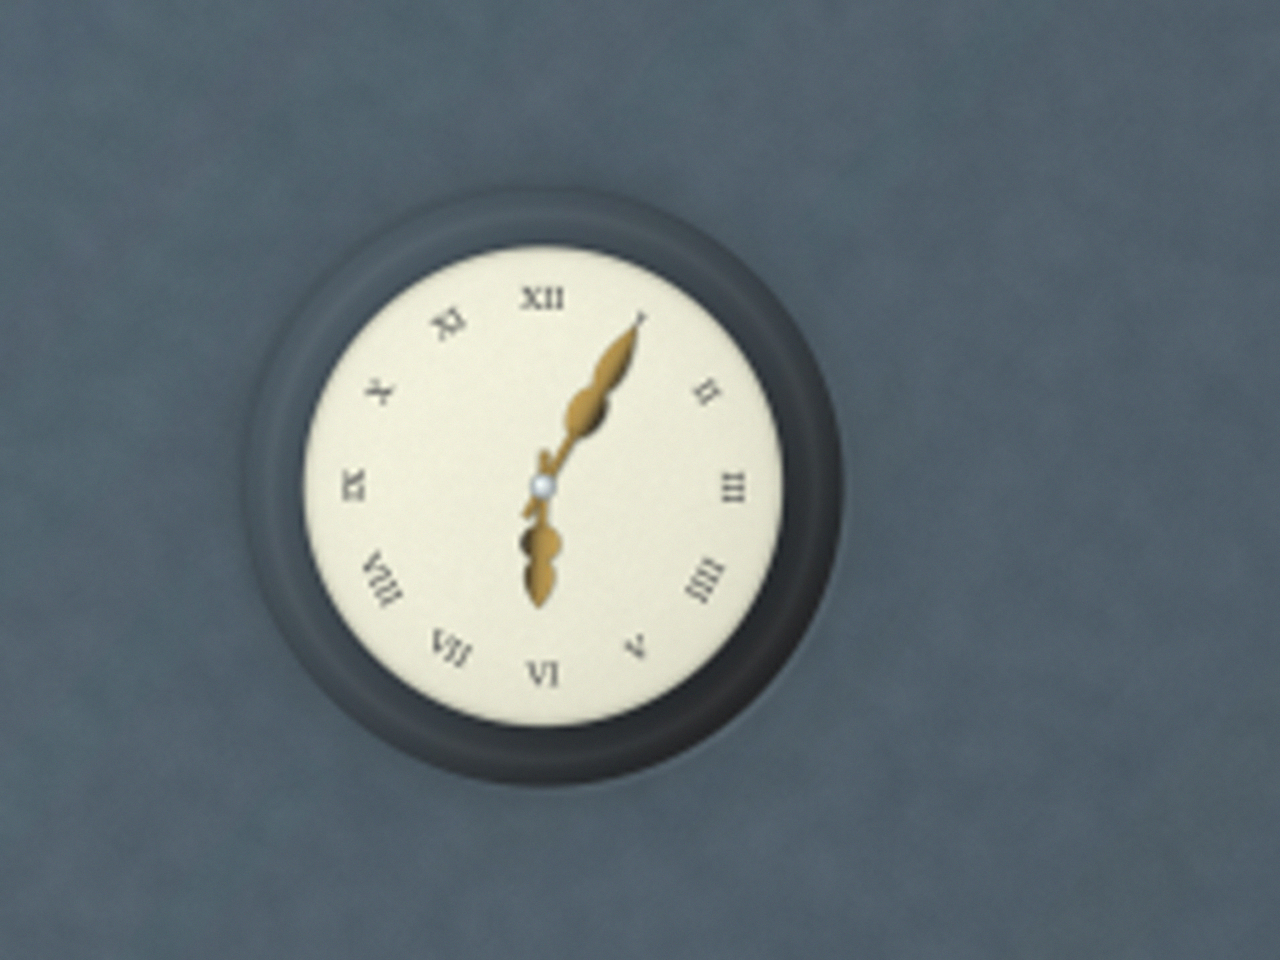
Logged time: 6.05
